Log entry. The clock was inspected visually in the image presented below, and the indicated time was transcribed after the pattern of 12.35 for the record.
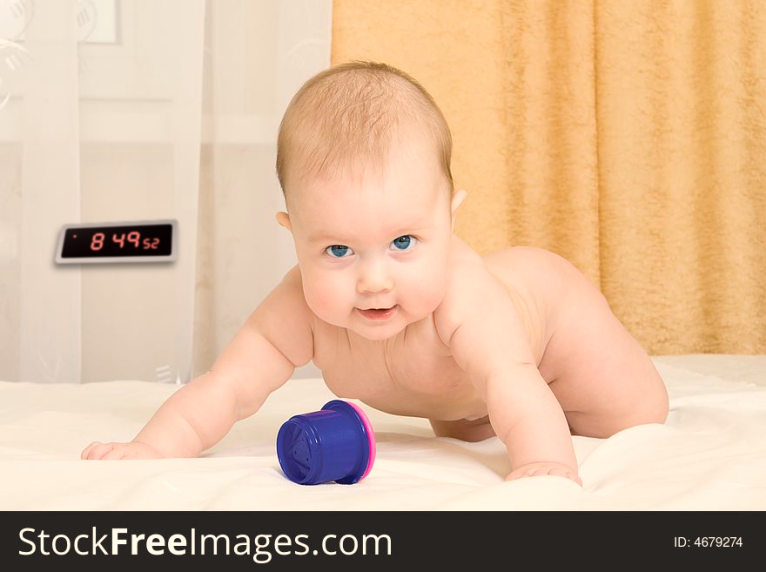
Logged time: 8.49
